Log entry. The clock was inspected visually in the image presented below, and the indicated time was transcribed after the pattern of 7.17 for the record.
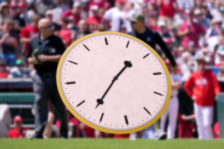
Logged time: 1.37
